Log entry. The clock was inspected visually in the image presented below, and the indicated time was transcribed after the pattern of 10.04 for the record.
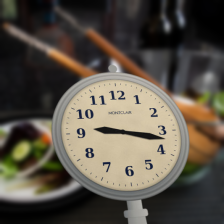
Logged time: 9.17
